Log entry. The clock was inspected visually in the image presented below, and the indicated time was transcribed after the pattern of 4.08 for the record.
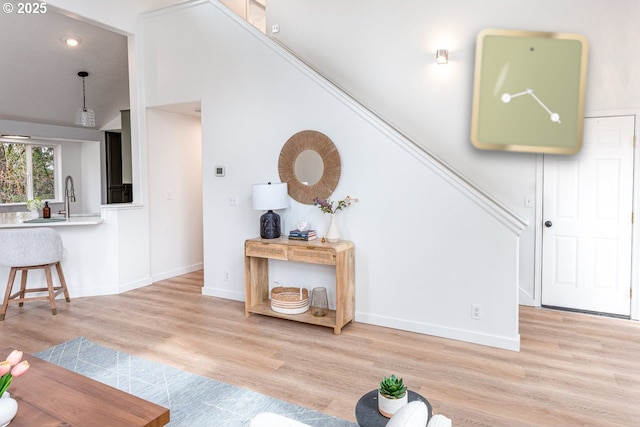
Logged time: 8.22
